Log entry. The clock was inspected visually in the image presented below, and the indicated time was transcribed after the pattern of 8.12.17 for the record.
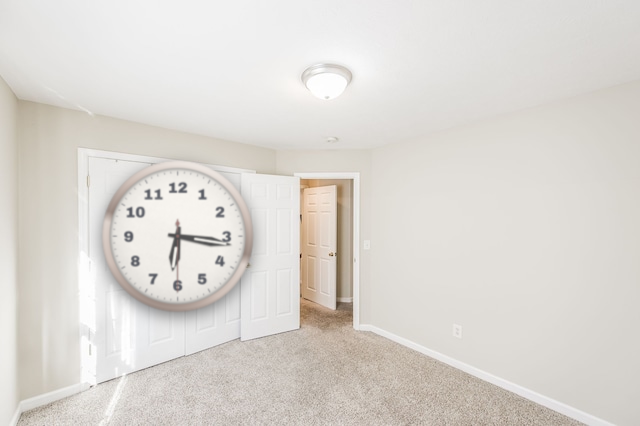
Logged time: 6.16.30
